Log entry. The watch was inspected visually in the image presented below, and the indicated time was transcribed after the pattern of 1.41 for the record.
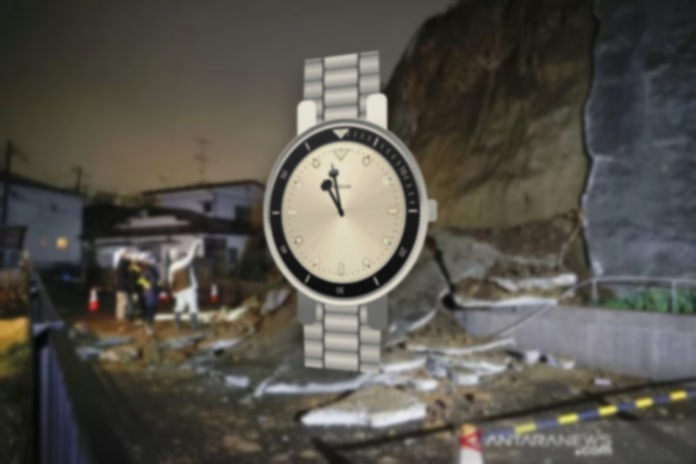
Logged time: 10.58
